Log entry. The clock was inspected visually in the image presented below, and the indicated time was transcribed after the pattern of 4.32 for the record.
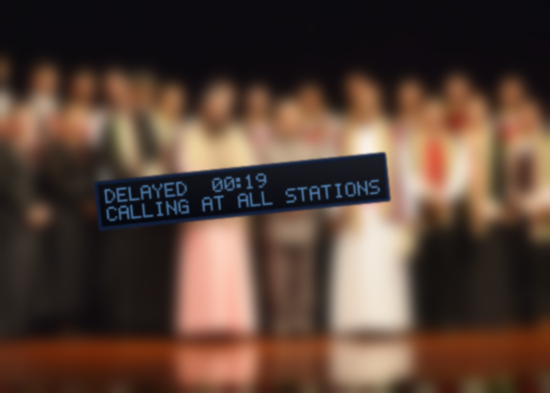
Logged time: 0.19
